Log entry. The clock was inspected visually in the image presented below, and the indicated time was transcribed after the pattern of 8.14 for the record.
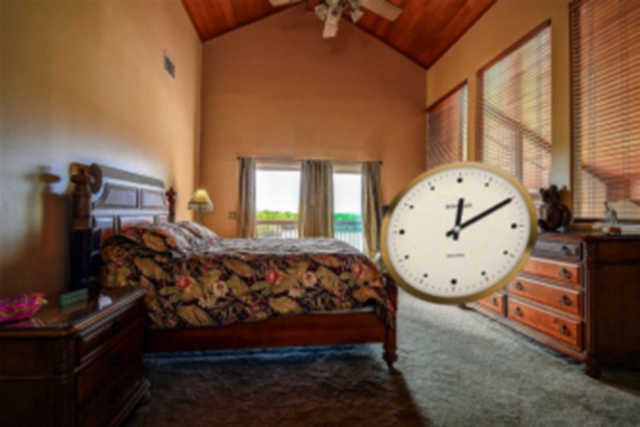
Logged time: 12.10
